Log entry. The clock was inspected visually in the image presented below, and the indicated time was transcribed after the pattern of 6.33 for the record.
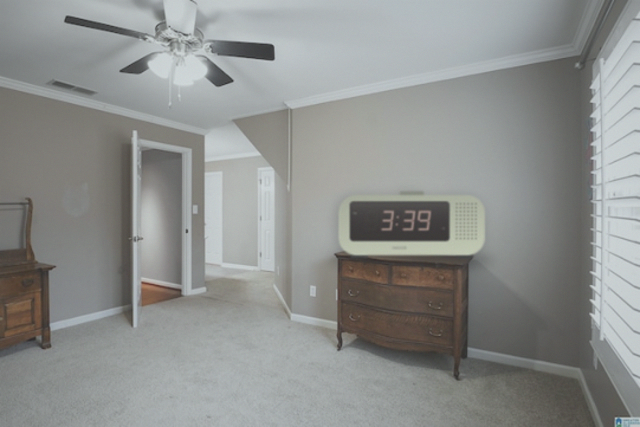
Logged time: 3.39
